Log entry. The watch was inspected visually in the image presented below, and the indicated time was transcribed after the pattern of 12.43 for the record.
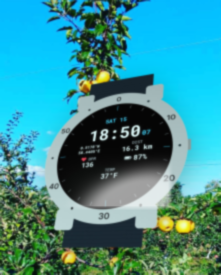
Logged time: 18.50
